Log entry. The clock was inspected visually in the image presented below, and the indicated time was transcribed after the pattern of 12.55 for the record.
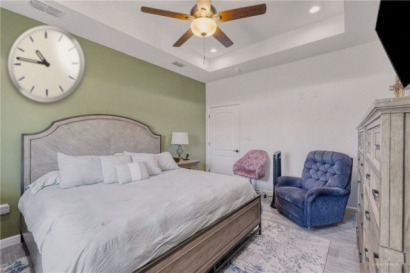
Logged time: 10.47
